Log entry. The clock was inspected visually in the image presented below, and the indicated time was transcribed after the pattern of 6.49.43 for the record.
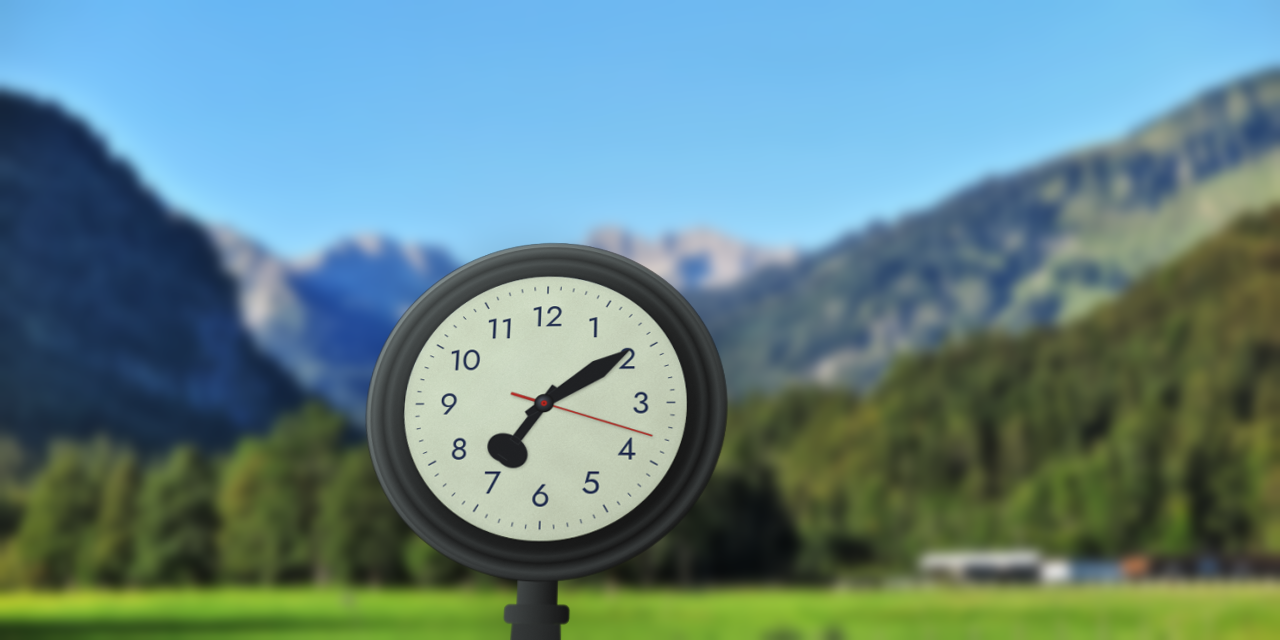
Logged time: 7.09.18
